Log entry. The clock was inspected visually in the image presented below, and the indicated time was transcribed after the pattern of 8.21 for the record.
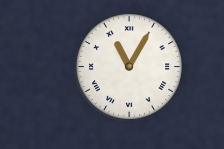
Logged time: 11.05
